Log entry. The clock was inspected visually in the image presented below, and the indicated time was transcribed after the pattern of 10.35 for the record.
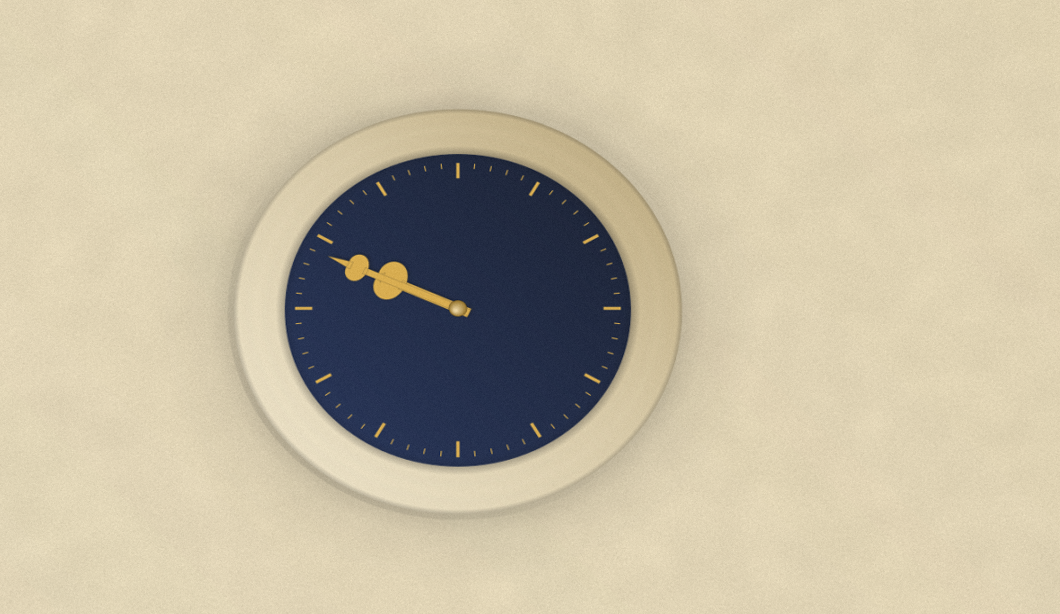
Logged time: 9.49
